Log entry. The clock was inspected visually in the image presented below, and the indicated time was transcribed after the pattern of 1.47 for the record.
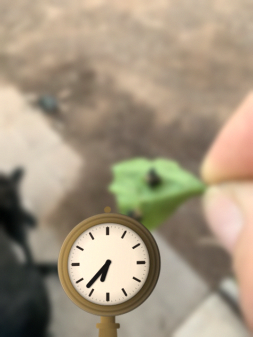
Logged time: 6.37
